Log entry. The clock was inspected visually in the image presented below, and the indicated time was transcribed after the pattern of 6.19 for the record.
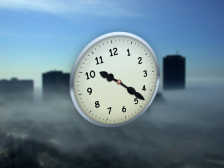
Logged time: 10.23
